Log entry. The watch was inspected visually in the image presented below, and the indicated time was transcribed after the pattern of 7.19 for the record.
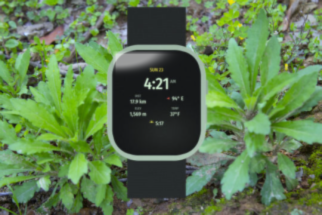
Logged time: 4.21
